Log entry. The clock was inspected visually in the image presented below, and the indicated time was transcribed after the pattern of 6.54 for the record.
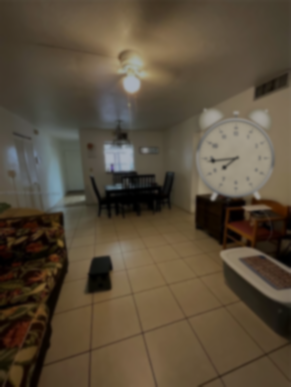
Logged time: 7.44
